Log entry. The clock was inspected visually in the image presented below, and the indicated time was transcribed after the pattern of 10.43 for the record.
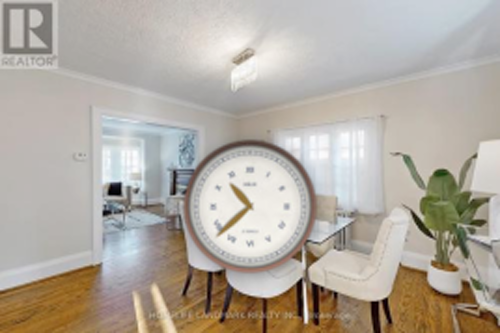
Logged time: 10.38
